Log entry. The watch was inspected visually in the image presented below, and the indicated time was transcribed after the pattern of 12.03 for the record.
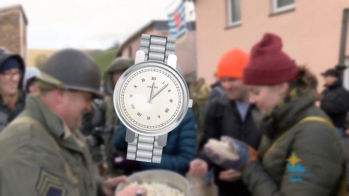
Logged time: 12.07
